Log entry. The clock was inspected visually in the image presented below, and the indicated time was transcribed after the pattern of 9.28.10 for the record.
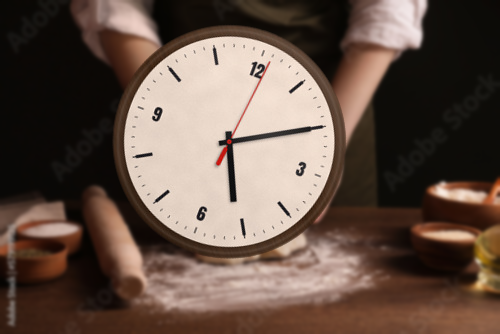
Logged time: 5.10.01
